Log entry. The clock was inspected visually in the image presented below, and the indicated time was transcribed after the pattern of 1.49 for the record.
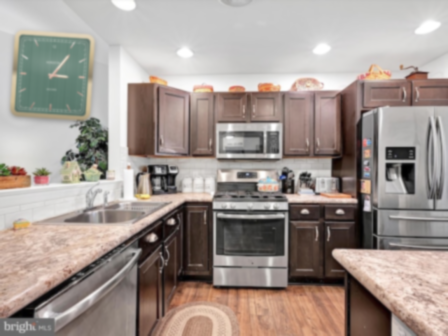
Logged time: 3.06
